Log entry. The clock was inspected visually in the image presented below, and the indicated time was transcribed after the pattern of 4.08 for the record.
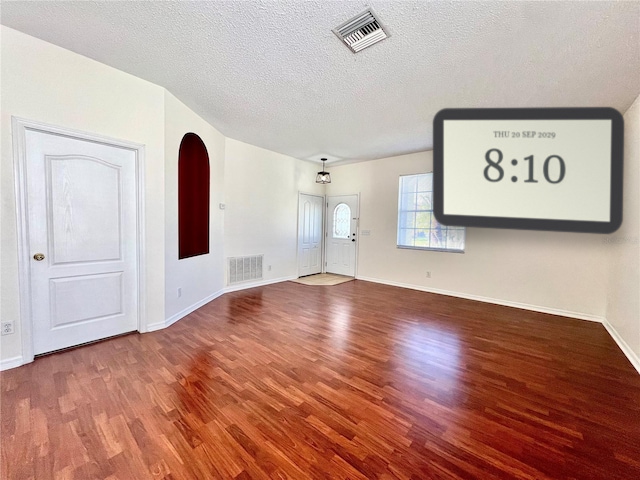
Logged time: 8.10
